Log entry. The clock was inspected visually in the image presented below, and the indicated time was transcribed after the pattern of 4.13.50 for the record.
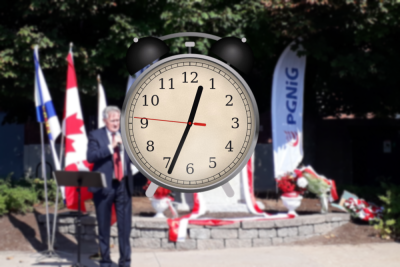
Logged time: 12.33.46
